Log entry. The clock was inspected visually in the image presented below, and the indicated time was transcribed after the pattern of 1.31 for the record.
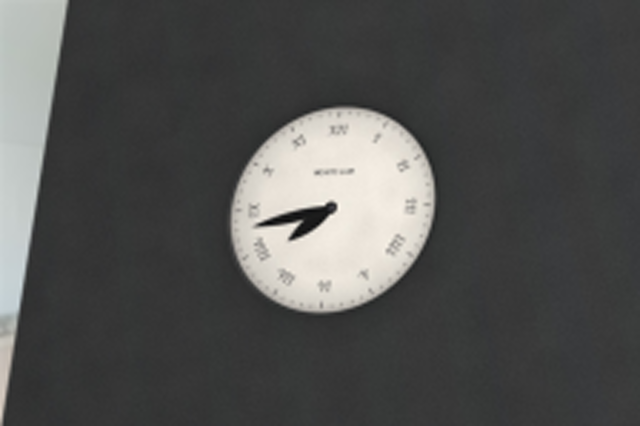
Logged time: 7.43
